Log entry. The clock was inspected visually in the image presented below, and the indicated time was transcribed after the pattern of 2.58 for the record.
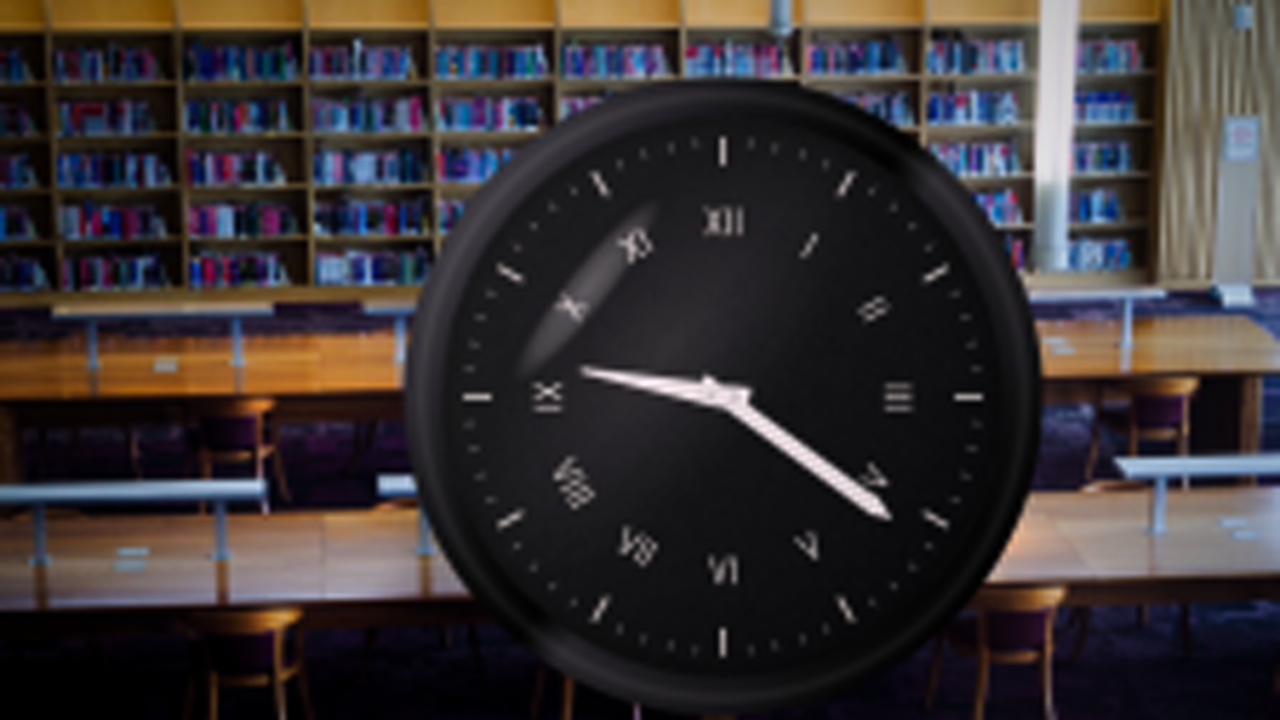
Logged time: 9.21
